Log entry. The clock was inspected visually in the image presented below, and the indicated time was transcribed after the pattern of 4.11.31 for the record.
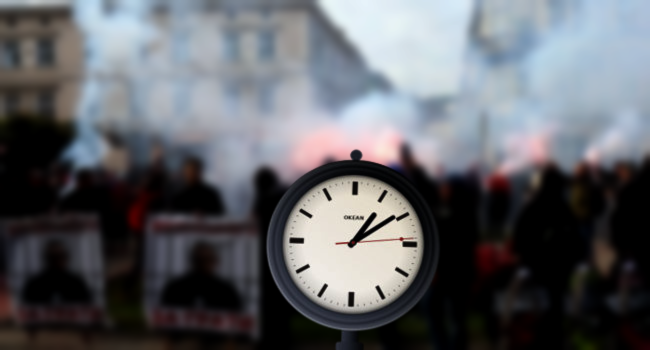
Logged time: 1.09.14
